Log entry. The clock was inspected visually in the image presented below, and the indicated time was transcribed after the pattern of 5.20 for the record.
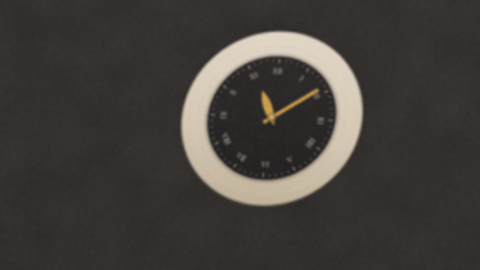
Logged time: 11.09
